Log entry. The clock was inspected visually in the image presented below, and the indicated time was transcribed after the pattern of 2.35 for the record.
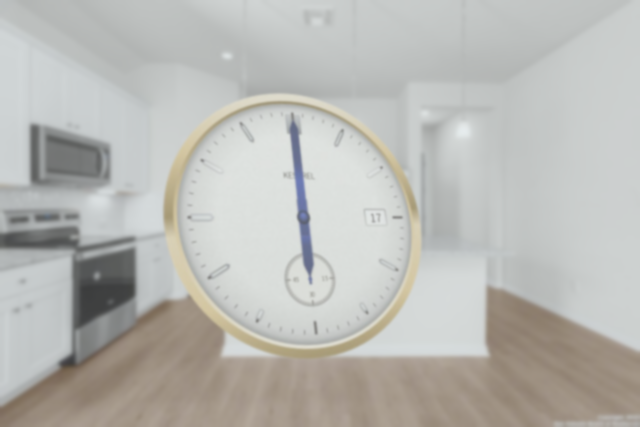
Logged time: 6.00
